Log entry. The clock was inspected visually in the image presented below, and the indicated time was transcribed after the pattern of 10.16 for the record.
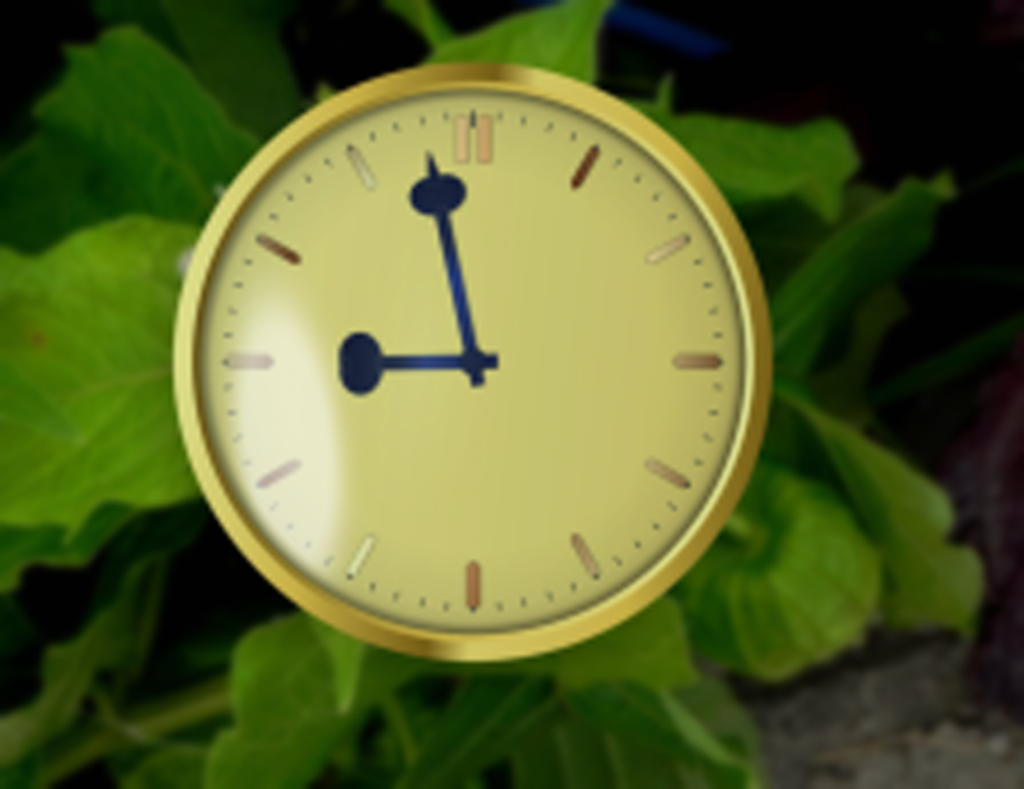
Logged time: 8.58
